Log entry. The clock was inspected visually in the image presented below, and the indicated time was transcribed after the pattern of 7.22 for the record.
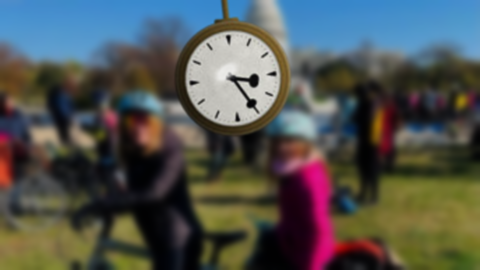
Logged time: 3.25
